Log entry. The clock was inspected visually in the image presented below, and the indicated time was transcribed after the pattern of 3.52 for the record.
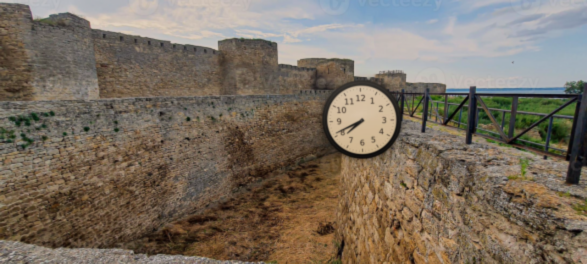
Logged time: 7.41
